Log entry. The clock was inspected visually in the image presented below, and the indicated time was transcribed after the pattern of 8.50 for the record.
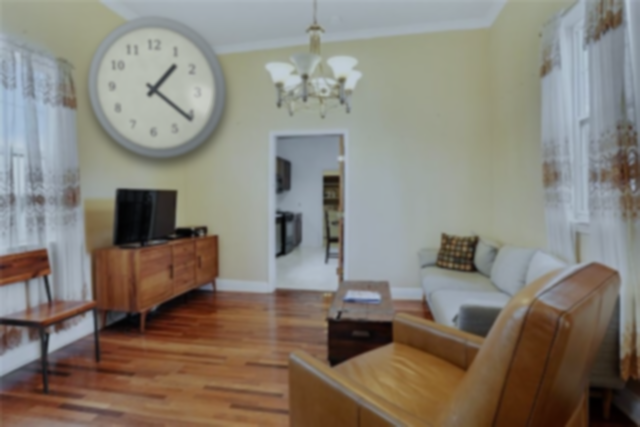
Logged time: 1.21
